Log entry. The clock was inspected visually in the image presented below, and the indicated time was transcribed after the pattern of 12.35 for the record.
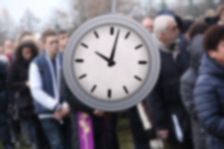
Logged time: 10.02
